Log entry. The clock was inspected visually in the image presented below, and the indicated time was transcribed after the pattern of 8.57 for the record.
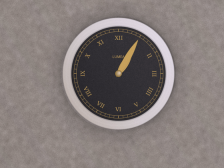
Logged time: 1.05
